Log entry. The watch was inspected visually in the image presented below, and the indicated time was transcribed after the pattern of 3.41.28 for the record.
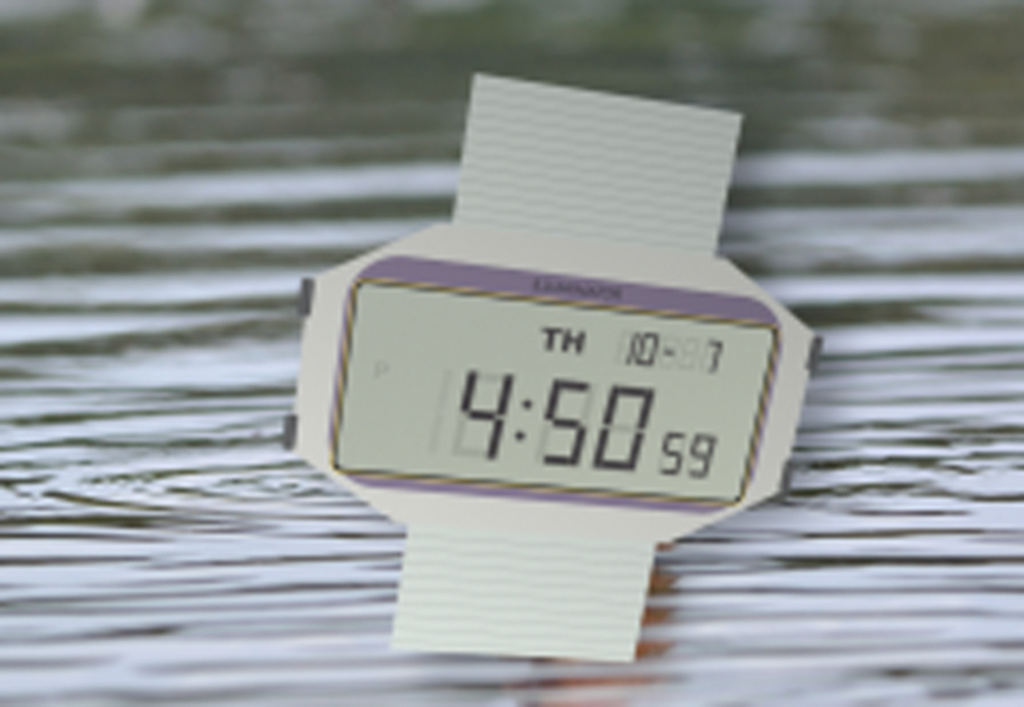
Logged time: 4.50.59
